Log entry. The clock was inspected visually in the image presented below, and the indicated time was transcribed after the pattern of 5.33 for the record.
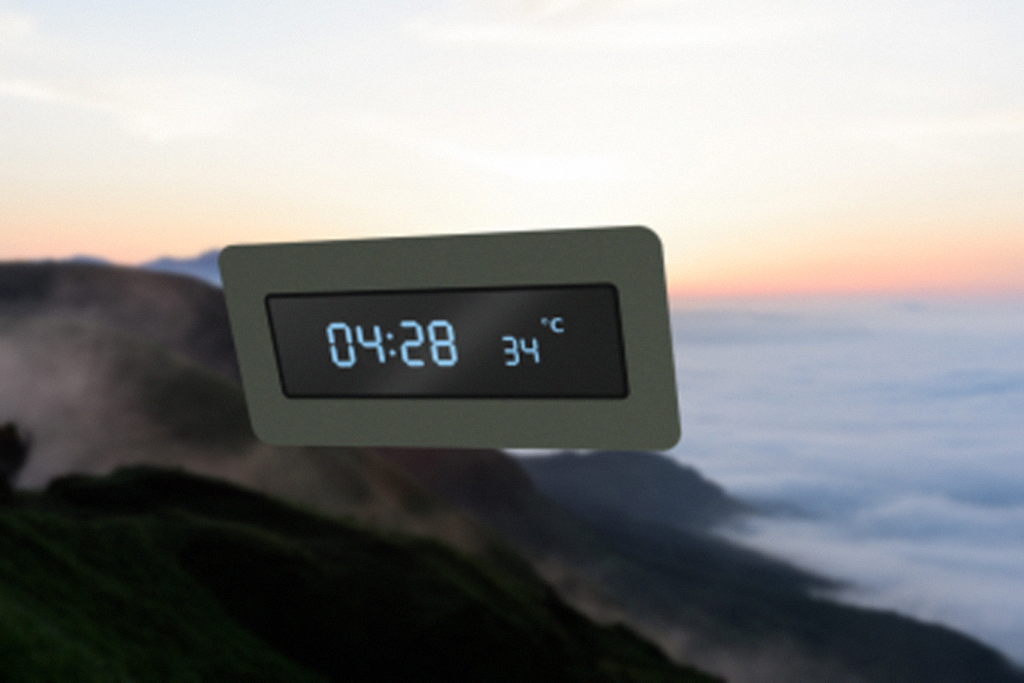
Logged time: 4.28
